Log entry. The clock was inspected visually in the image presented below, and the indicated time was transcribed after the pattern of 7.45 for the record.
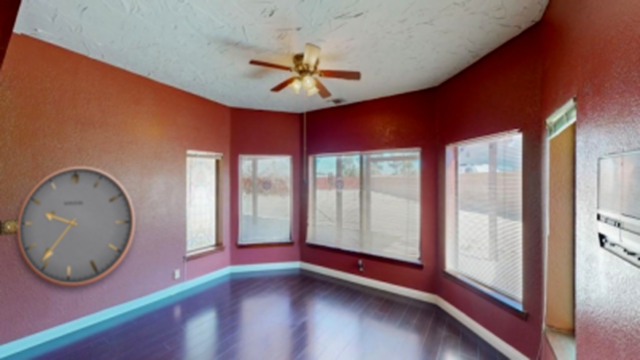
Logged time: 9.36
